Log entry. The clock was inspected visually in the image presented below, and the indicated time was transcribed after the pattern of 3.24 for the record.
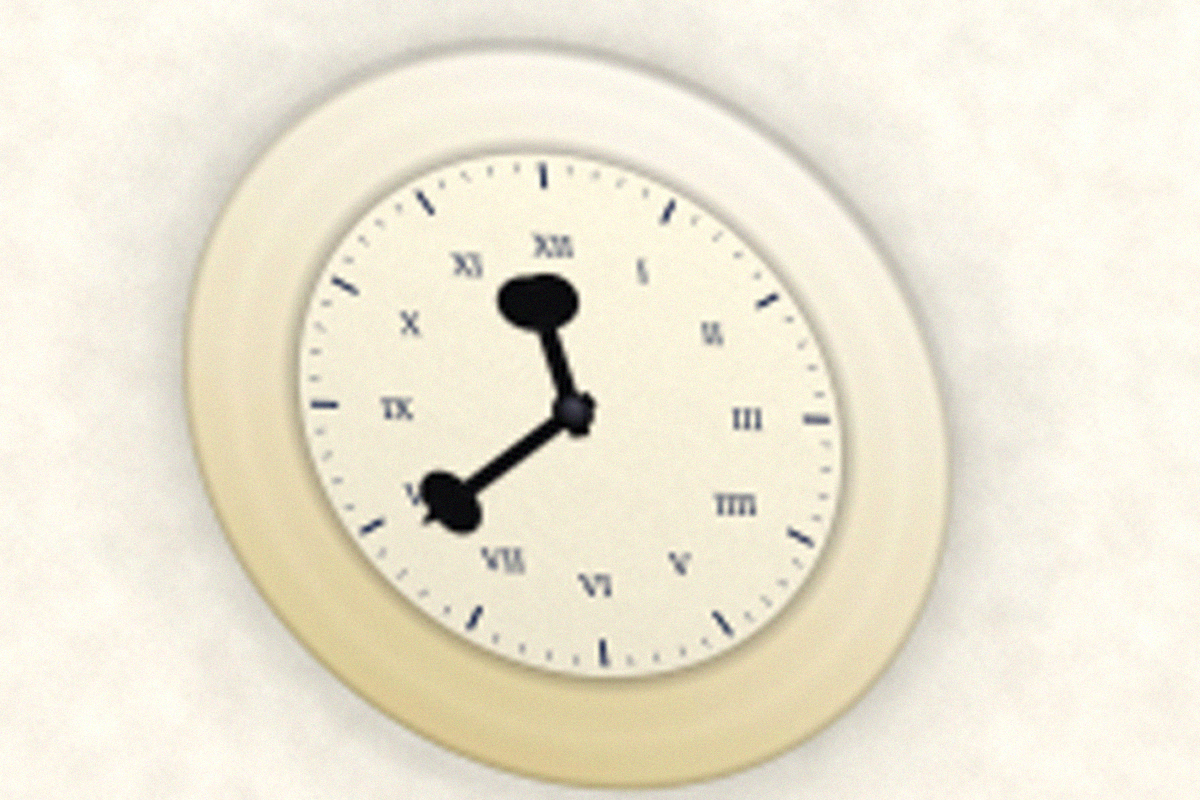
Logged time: 11.39
